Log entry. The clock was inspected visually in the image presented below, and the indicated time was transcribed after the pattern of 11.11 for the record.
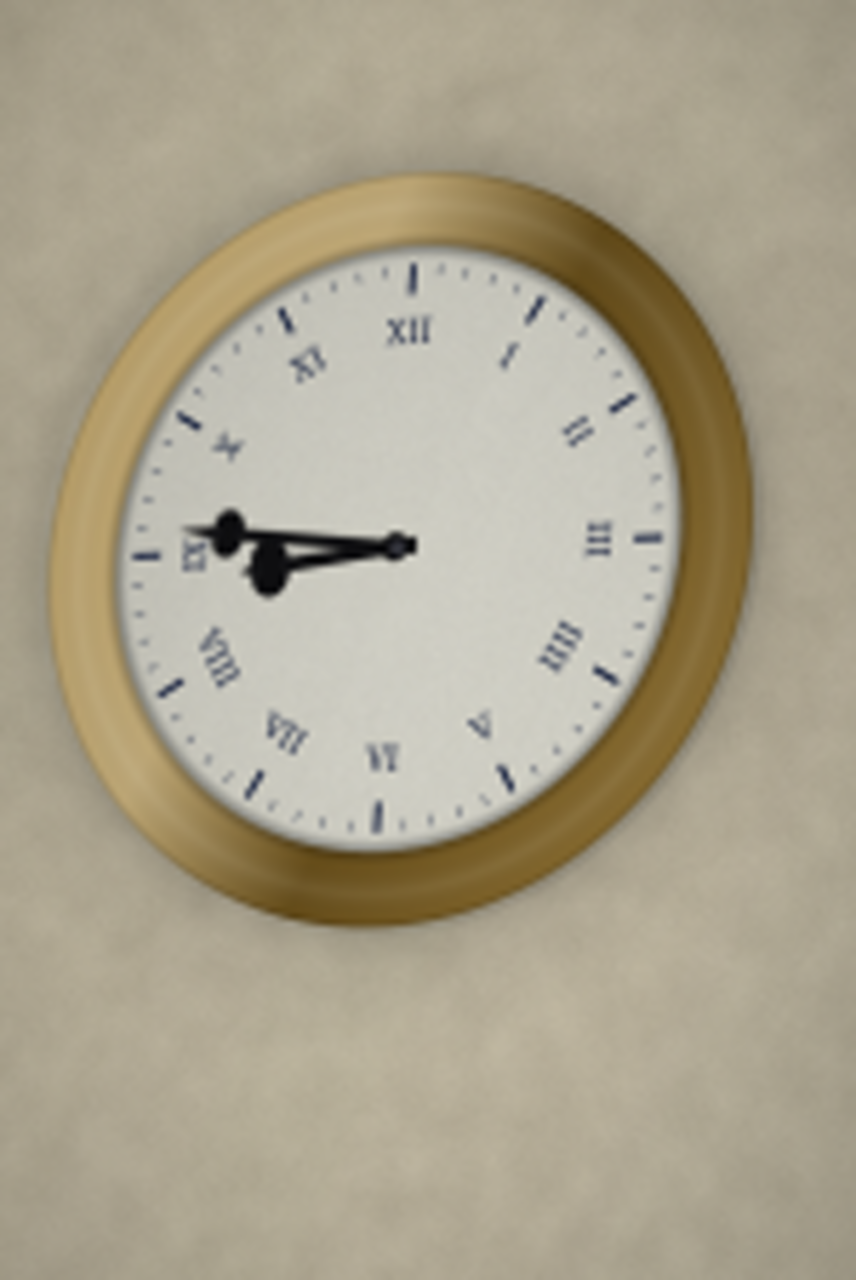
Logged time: 8.46
